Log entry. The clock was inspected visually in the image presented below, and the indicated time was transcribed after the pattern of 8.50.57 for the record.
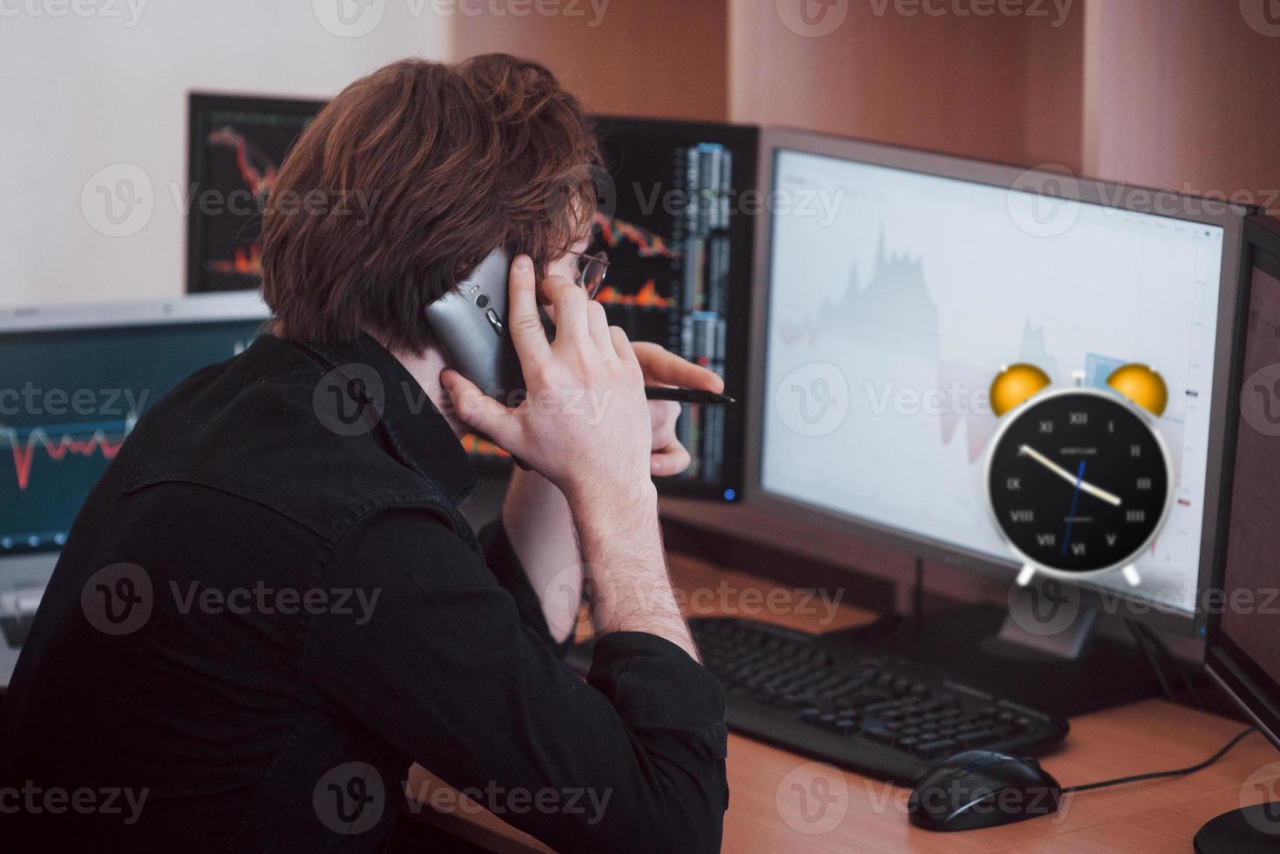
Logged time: 3.50.32
